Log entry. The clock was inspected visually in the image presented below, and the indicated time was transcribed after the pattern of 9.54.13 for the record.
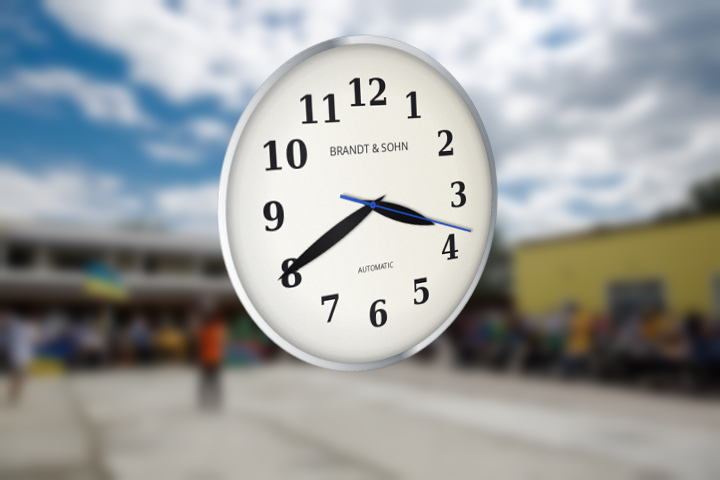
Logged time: 3.40.18
